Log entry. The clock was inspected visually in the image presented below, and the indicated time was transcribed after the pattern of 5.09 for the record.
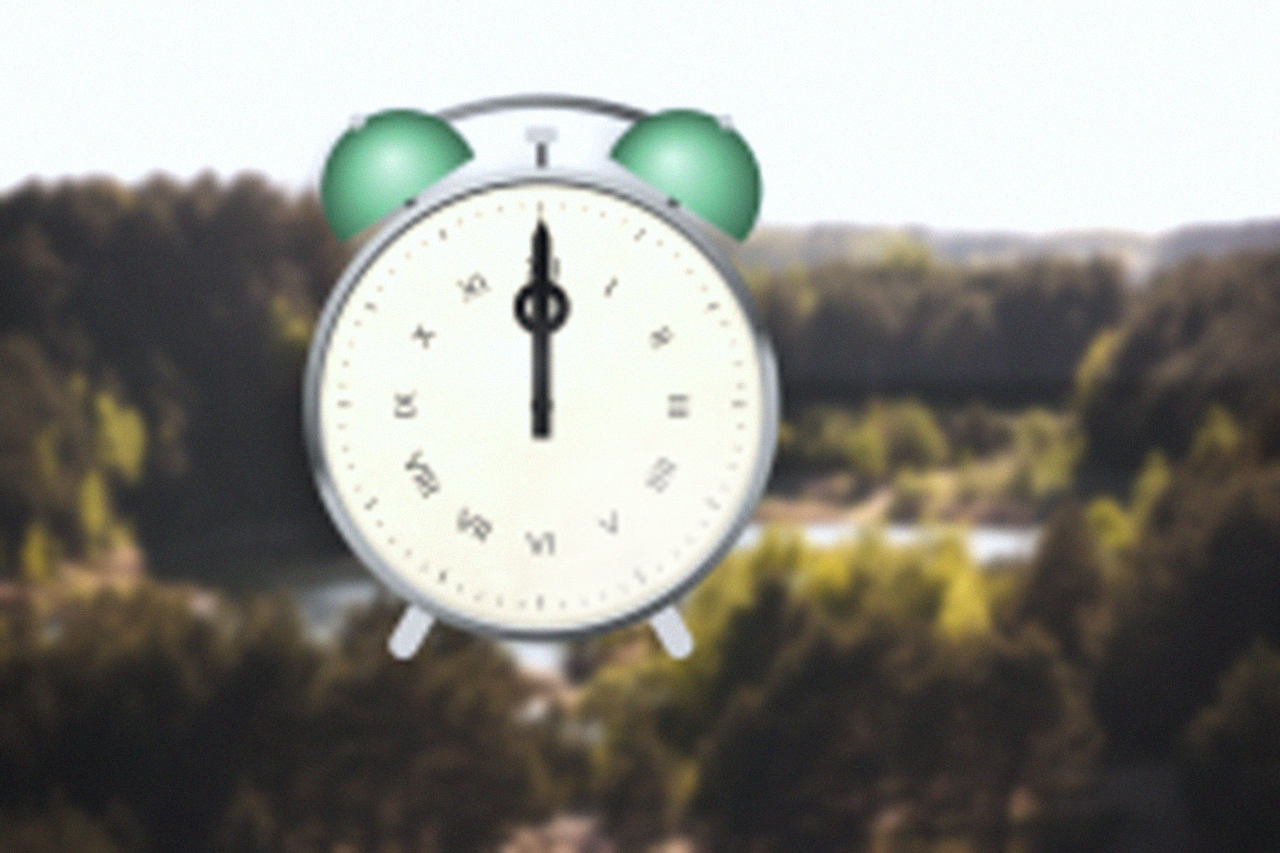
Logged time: 12.00
